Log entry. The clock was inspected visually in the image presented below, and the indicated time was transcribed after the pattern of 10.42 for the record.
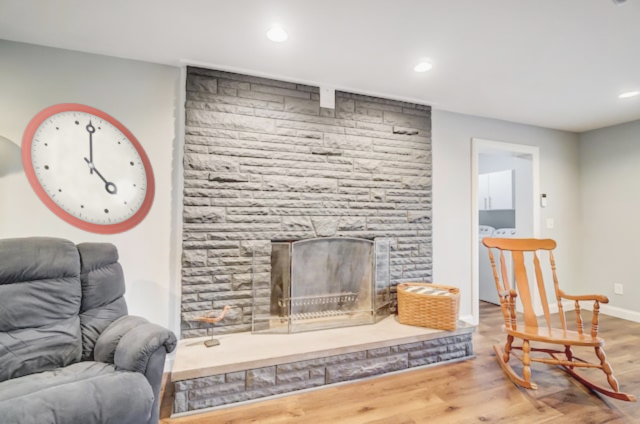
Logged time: 5.03
